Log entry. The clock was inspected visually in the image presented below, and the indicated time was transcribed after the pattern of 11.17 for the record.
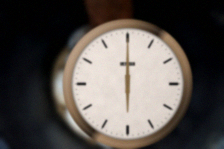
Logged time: 6.00
